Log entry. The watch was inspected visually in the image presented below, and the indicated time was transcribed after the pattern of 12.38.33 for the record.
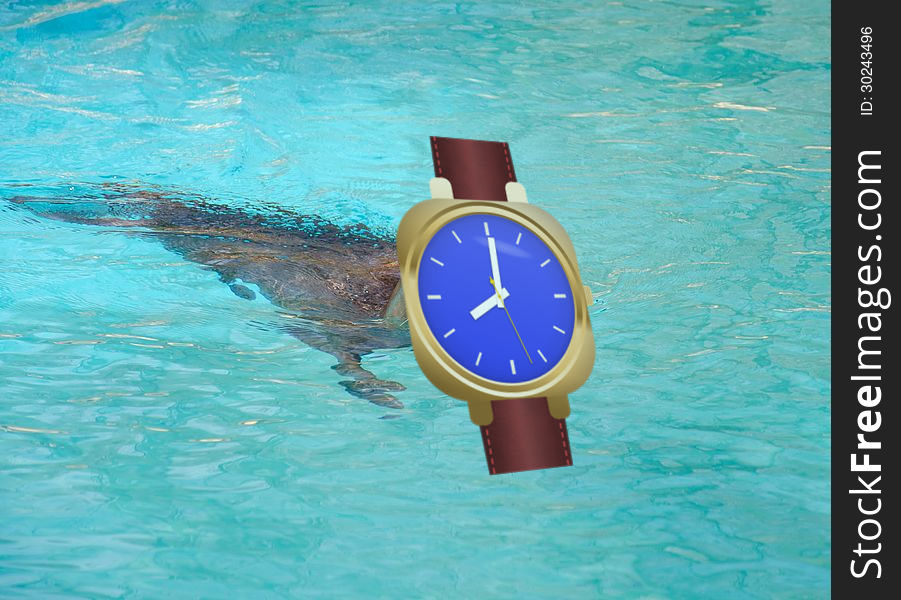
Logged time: 8.00.27
